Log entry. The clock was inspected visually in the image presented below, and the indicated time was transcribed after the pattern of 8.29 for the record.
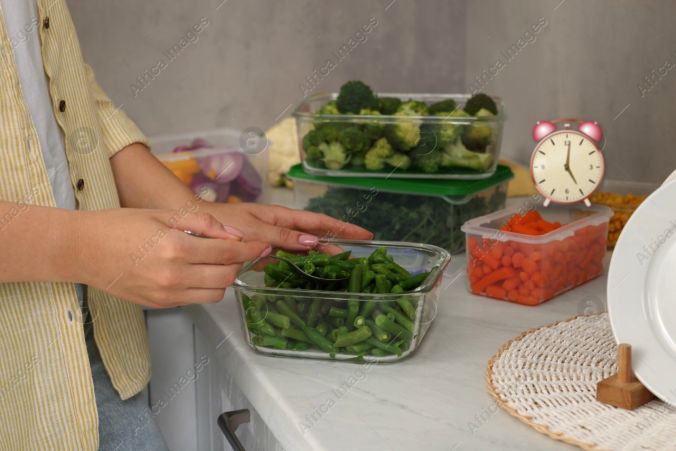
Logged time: 5.01
